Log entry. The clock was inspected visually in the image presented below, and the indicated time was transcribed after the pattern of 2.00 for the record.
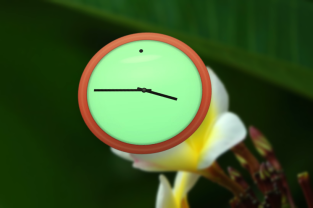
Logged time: 3.46
